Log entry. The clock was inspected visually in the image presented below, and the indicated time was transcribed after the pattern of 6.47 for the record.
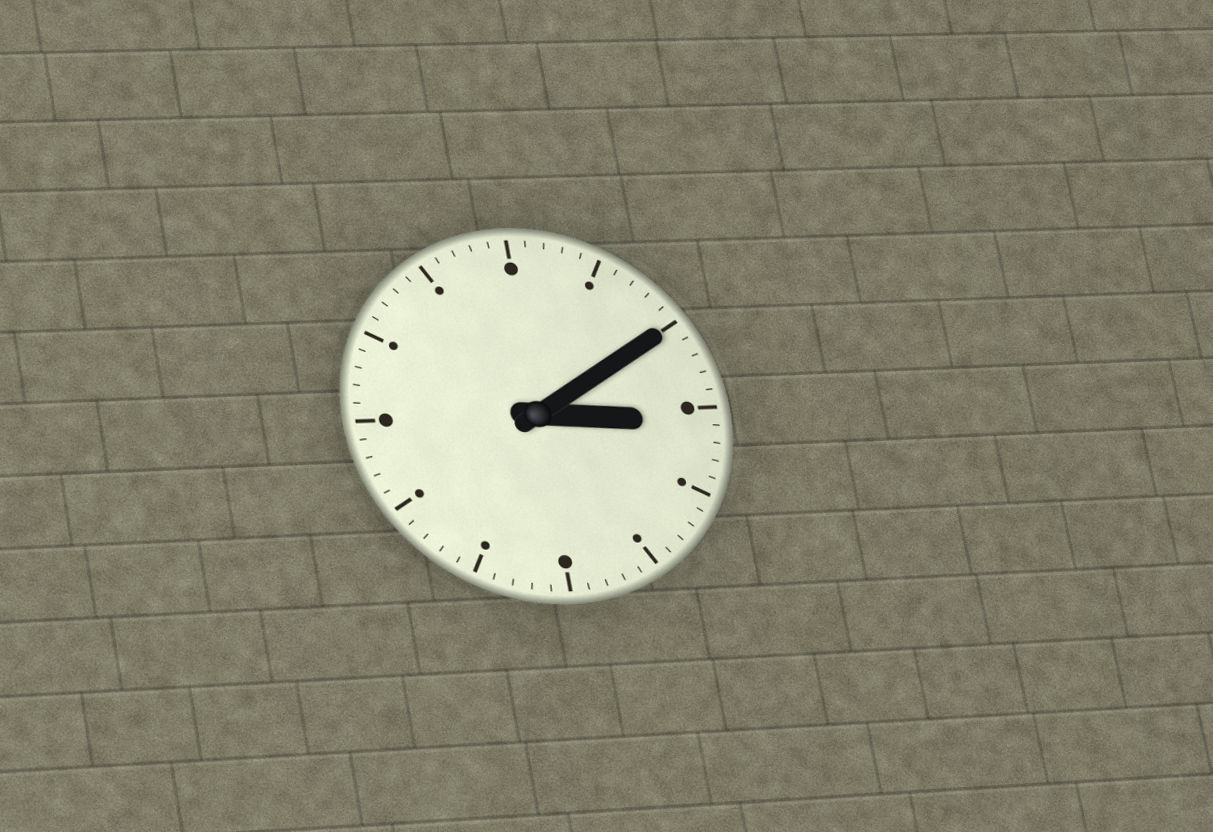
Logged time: 3.10
